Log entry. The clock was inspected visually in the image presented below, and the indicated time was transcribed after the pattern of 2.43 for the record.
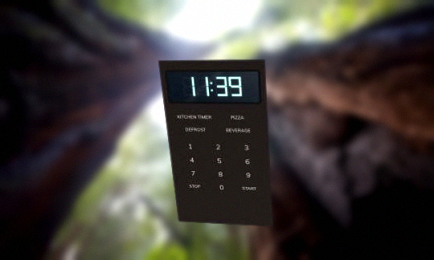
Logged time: 11.39
